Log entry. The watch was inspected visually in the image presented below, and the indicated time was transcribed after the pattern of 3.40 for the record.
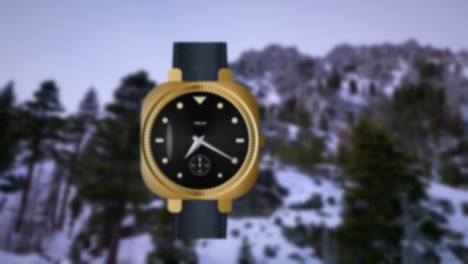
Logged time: 7.20
